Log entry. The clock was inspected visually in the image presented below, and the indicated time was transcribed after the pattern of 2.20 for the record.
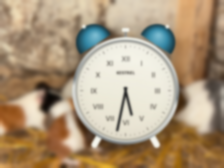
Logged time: 5.32
